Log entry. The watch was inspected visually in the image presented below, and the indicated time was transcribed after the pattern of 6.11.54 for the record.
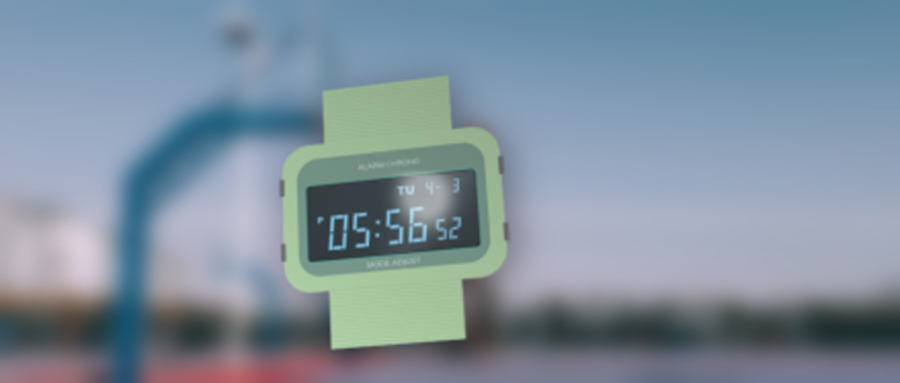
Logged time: 5.56.52
